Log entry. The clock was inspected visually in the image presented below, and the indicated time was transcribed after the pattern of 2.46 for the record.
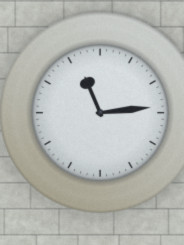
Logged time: 11.14
